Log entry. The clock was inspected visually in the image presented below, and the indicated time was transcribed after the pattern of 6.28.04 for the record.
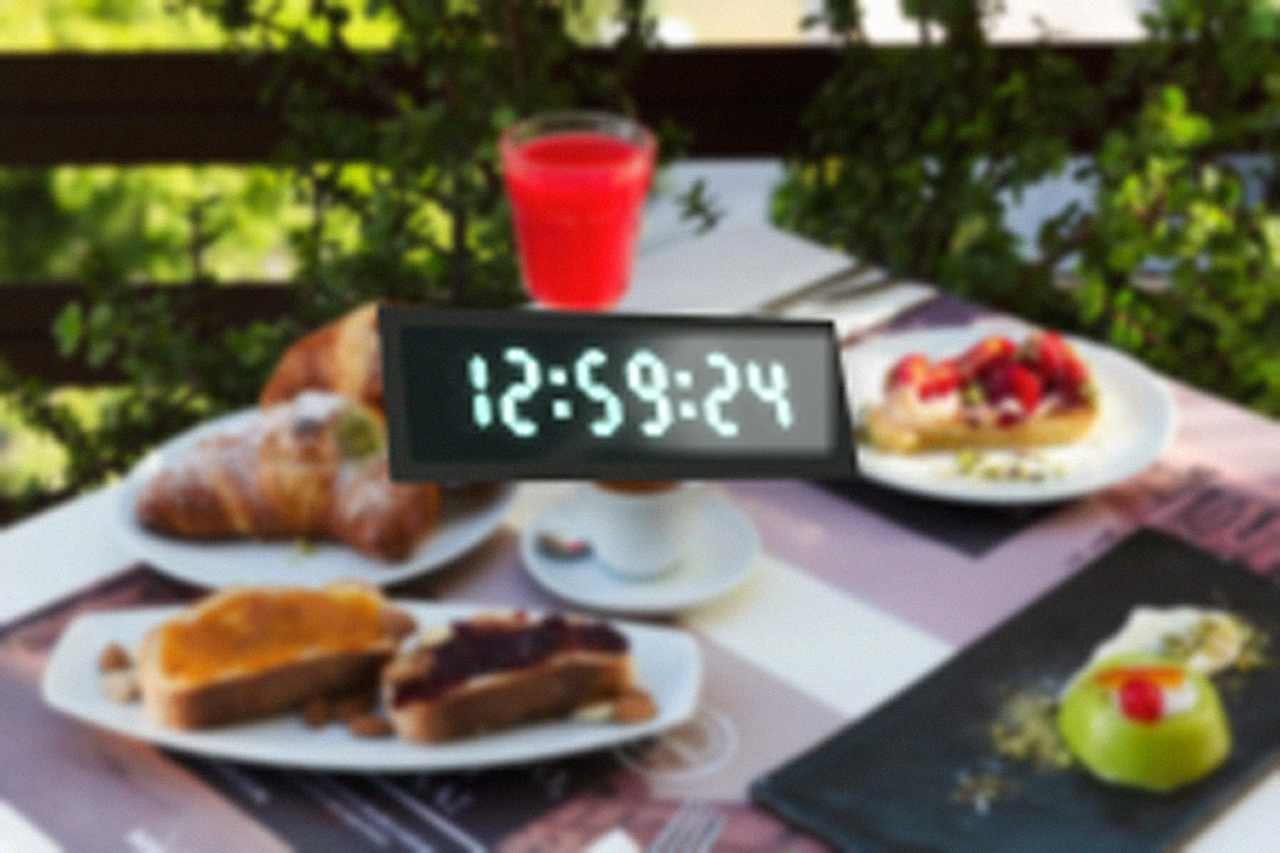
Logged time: 12.59.24
